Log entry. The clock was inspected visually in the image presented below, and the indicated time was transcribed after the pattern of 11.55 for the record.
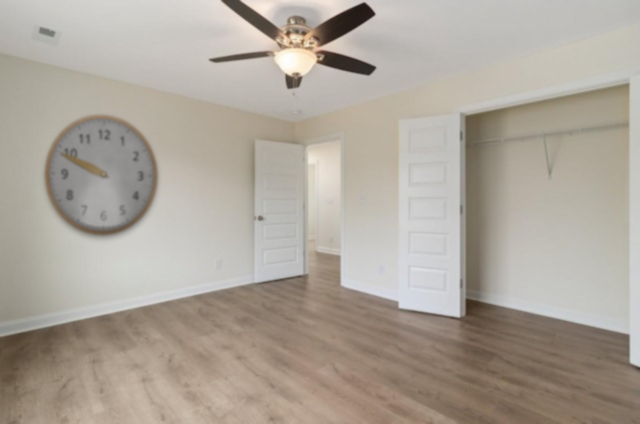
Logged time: 9.49
